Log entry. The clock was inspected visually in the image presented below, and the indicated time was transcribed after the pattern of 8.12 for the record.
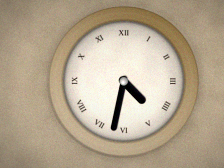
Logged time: 4.32
